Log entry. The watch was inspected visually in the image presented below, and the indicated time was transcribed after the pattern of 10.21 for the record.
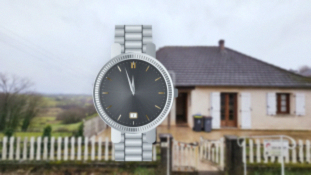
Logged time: 11.57
